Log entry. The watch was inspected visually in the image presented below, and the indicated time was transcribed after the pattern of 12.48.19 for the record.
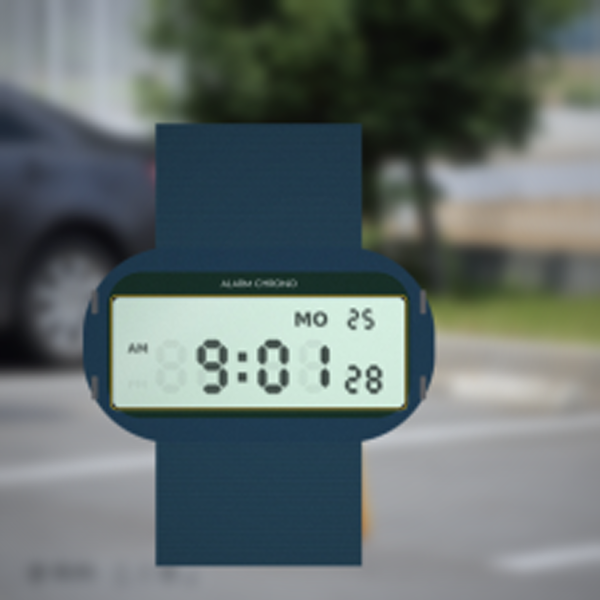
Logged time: 9.01.28
